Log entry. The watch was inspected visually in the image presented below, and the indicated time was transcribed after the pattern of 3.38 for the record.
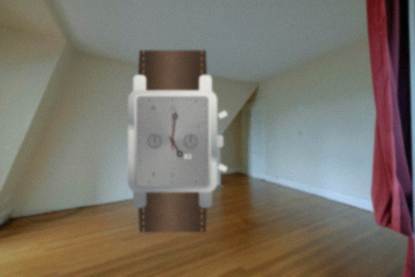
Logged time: 5.01
